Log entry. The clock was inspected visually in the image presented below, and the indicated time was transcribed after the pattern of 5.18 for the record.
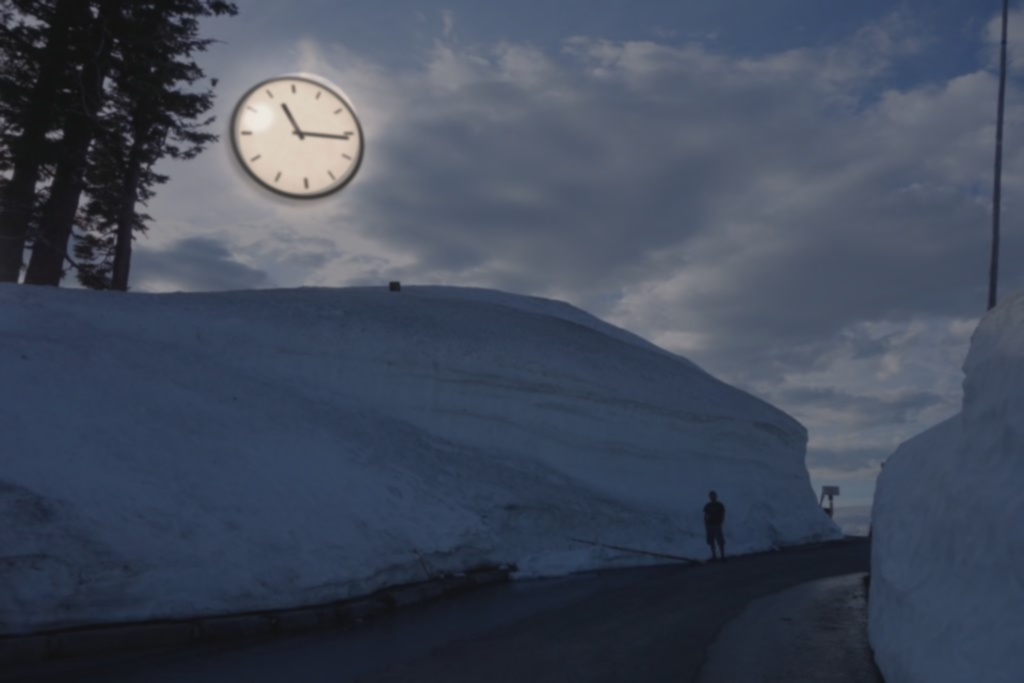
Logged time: 11.16
